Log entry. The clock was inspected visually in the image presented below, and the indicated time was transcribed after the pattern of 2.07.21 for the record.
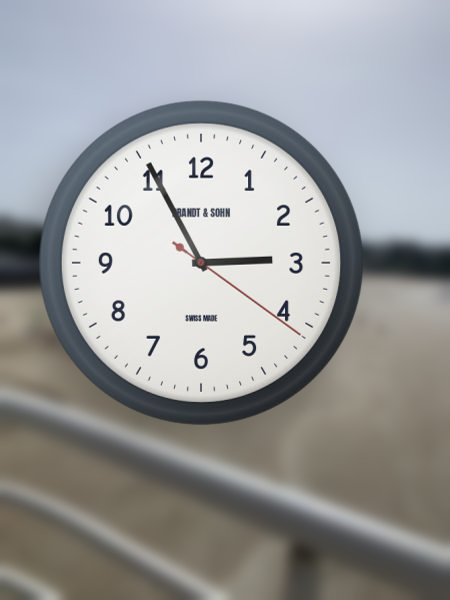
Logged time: 2.55.21
